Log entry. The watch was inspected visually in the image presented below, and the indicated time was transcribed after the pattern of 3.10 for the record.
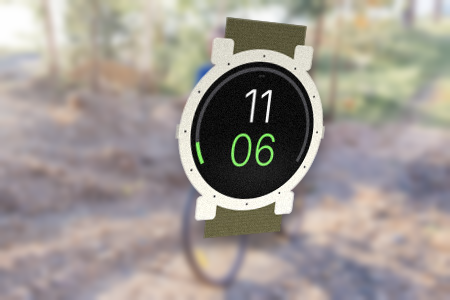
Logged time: 11.06
